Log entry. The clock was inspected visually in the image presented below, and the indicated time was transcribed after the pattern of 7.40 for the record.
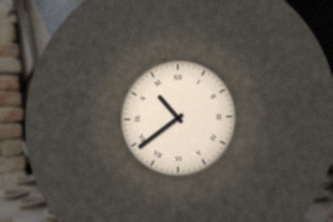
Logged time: 10.39
